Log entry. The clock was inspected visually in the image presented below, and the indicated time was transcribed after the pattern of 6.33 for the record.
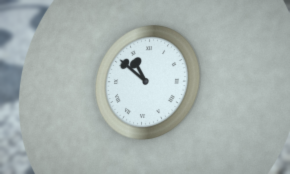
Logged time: 10.51
